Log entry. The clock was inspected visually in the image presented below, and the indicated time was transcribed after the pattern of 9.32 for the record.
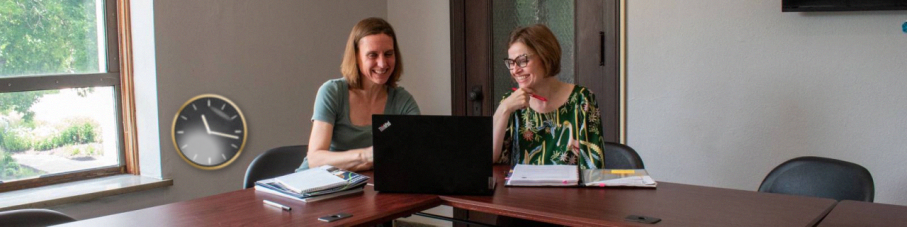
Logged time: 11.17
